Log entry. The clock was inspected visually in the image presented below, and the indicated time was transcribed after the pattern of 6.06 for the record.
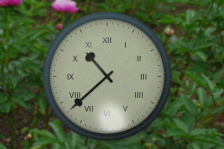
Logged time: 10.38
